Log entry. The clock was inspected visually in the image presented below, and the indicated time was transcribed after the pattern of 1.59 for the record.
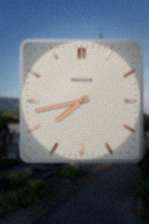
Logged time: 7.43
